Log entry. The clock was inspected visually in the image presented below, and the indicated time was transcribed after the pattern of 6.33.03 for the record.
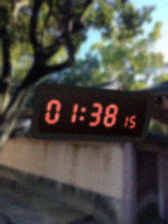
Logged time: 1.38.15
